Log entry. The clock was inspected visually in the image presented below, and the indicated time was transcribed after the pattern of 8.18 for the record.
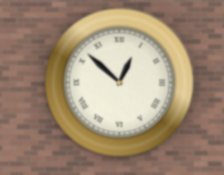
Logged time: 12.52
